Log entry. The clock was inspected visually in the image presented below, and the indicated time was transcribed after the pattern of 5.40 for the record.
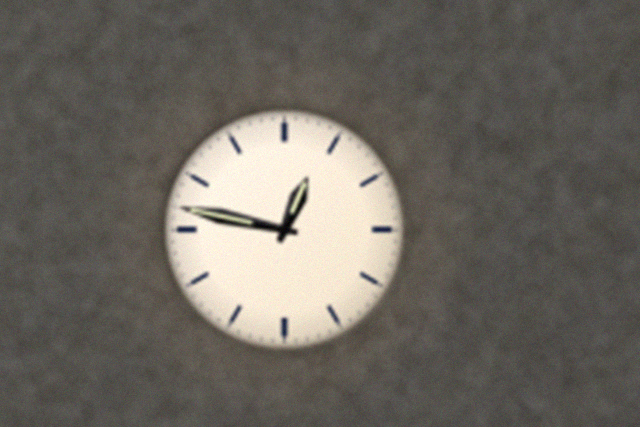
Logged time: 12.47
